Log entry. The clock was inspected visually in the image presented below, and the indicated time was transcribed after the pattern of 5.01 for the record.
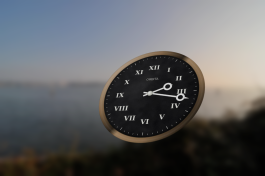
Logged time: 2.17
